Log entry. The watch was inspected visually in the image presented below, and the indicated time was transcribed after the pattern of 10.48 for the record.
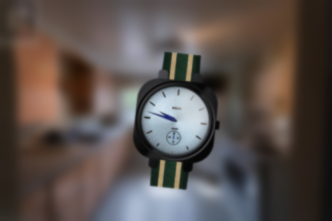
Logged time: 9.47
